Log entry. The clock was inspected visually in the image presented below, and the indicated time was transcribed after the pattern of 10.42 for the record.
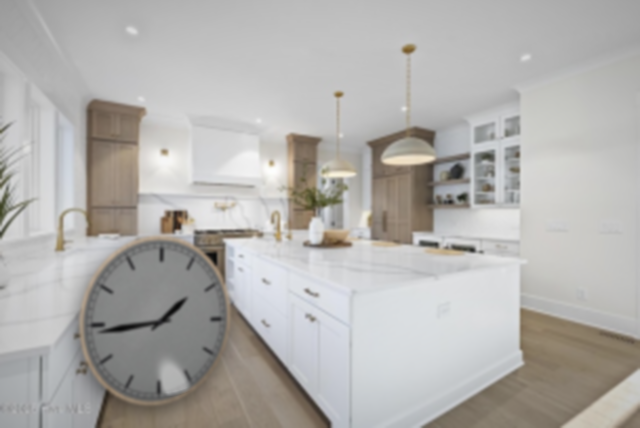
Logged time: 1.44
